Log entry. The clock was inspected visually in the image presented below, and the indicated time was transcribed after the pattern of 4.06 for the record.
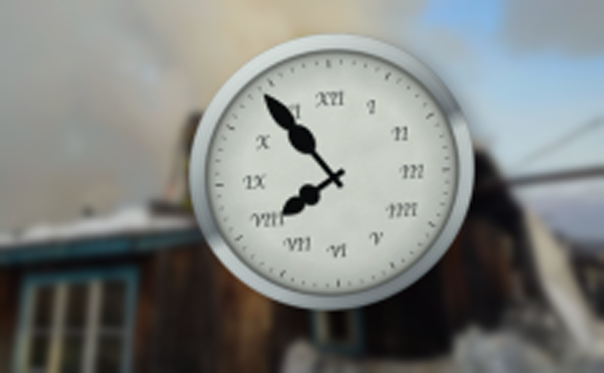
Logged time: 7.54
